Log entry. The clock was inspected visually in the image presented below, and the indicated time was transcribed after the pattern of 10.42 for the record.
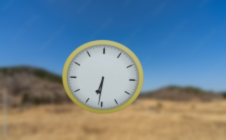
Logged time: 6.31
